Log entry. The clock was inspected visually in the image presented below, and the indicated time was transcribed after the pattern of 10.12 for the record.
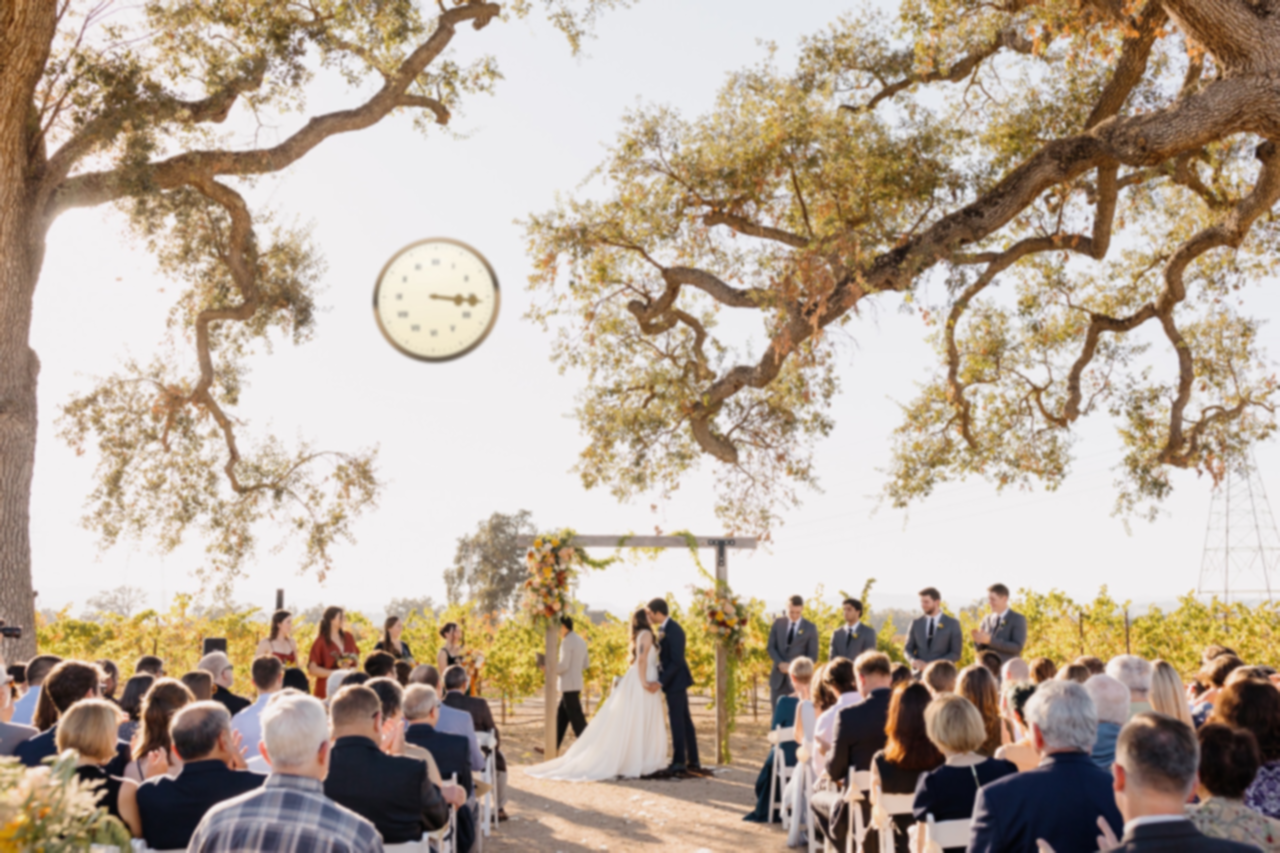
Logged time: 3.16
